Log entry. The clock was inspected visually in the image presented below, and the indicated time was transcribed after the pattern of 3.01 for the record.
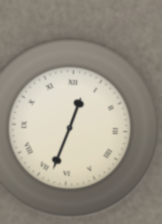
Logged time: 12.33
